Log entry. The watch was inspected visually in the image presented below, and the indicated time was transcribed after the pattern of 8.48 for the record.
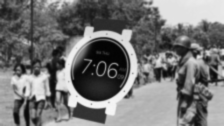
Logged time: 7.06
